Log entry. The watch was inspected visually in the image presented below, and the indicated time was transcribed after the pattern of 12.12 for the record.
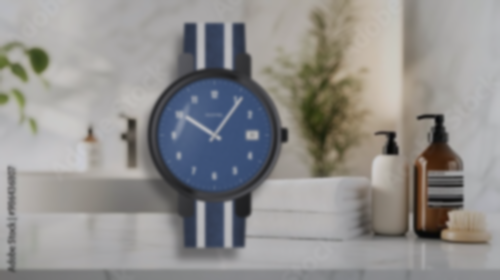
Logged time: 10.06
